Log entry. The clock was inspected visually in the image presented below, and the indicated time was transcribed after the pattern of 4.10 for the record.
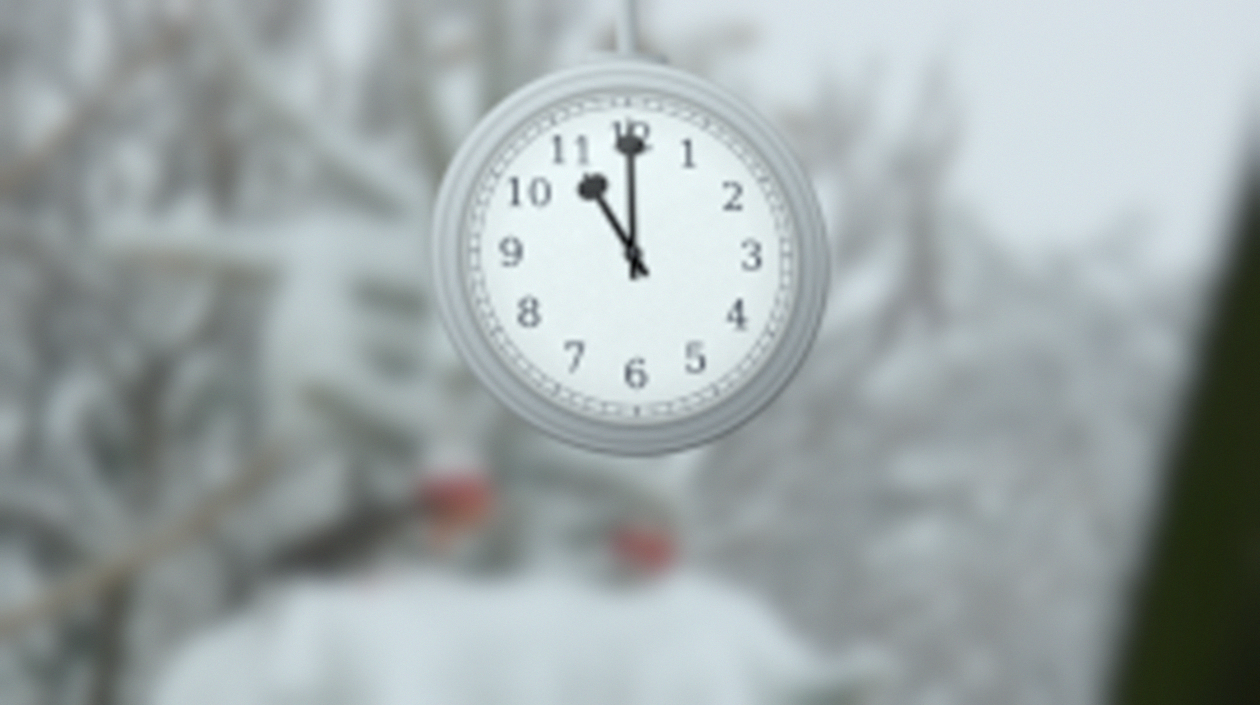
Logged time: 11.00
